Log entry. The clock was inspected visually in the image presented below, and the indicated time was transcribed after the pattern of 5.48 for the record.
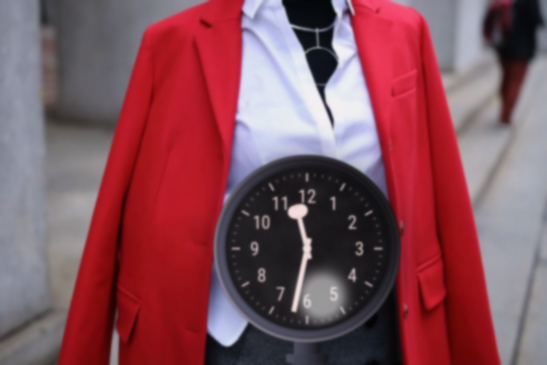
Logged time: 11.32
